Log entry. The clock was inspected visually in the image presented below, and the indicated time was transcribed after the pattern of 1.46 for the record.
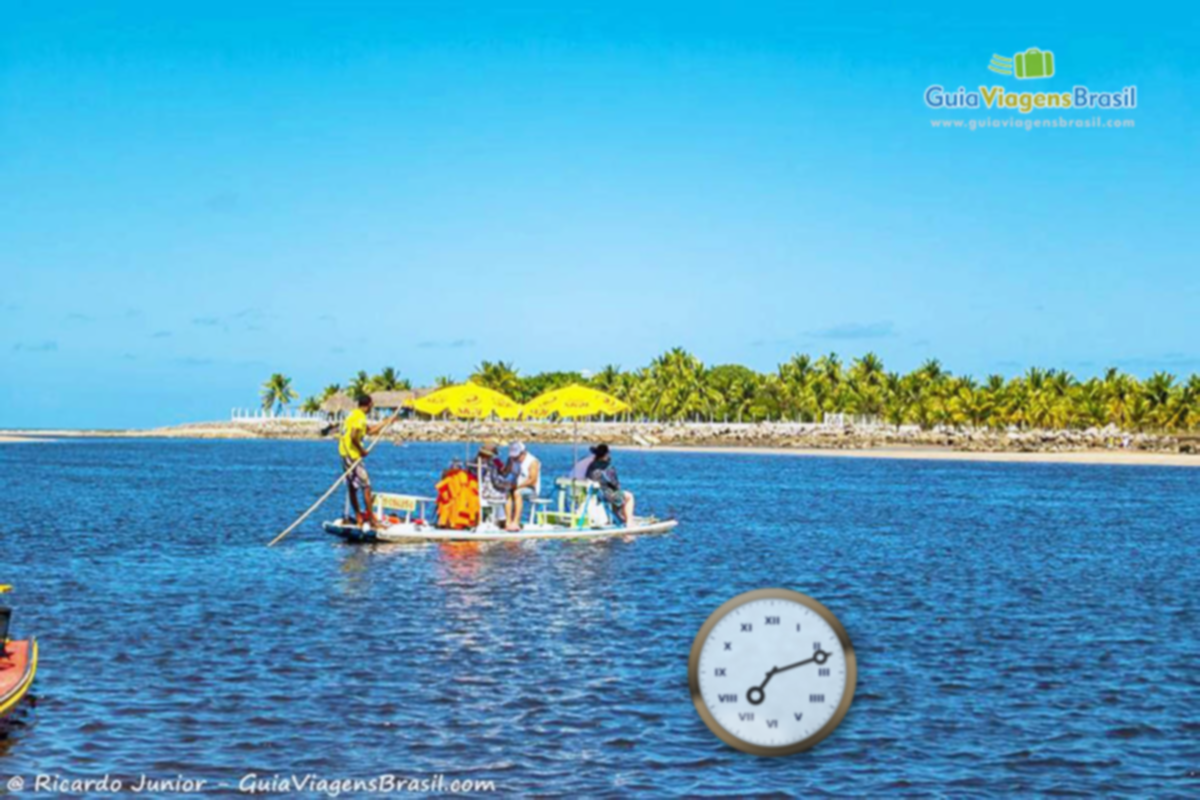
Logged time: 7.12
